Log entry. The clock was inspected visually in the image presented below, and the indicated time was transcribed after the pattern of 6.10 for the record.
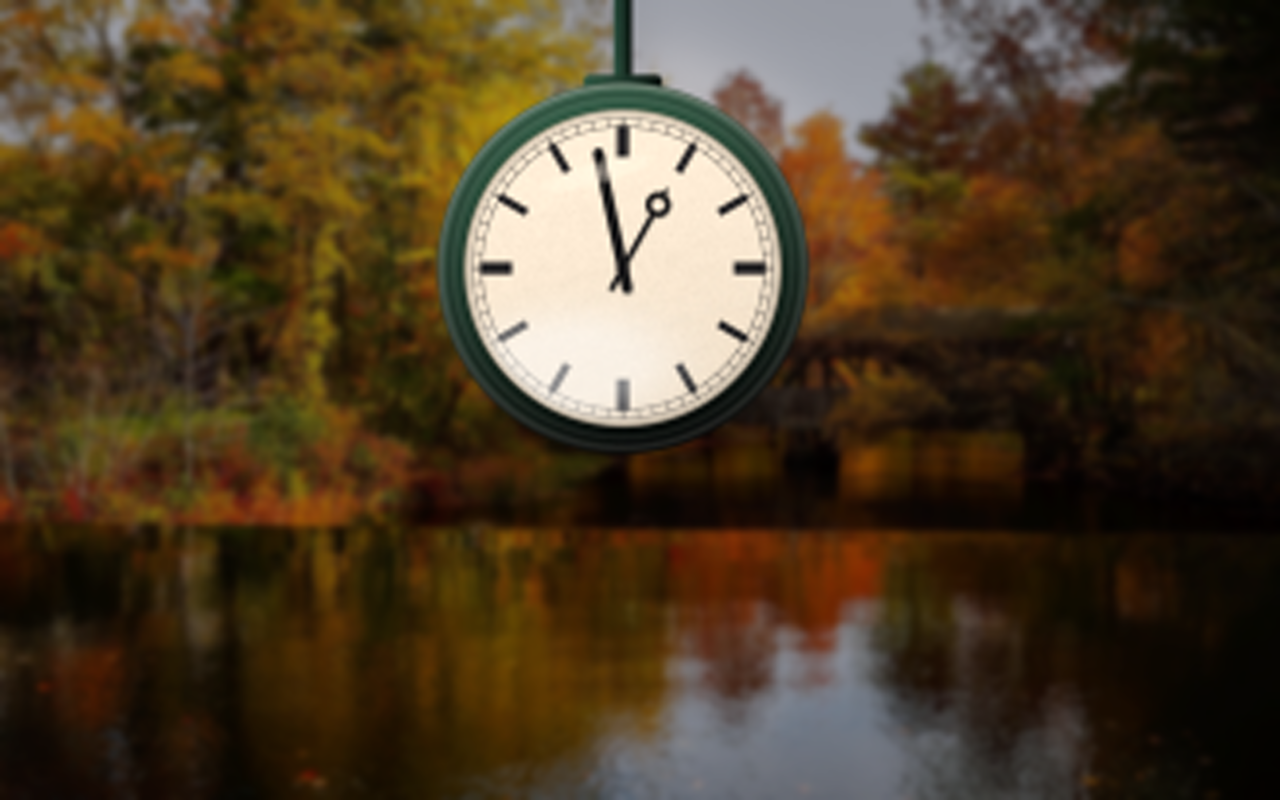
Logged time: 12.58
